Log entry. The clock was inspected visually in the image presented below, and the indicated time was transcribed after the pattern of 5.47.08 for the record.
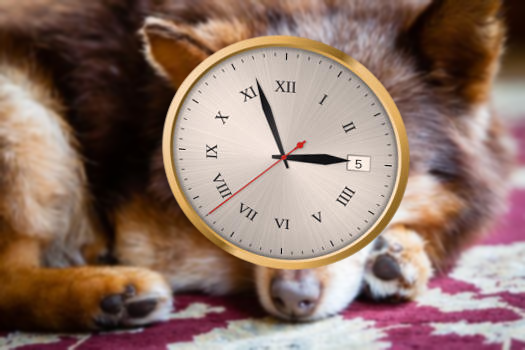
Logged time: 2.56.38
